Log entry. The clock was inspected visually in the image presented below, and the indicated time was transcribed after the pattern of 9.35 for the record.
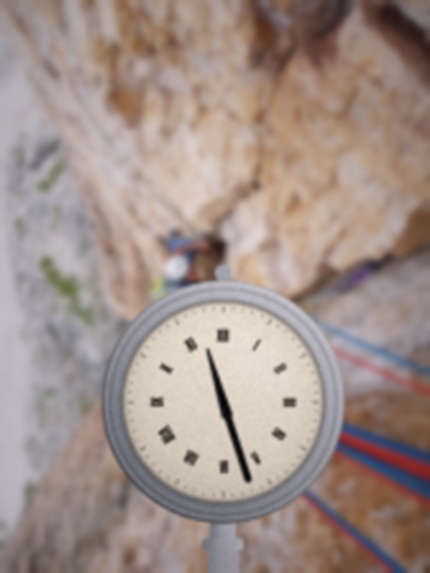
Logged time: 11.27
